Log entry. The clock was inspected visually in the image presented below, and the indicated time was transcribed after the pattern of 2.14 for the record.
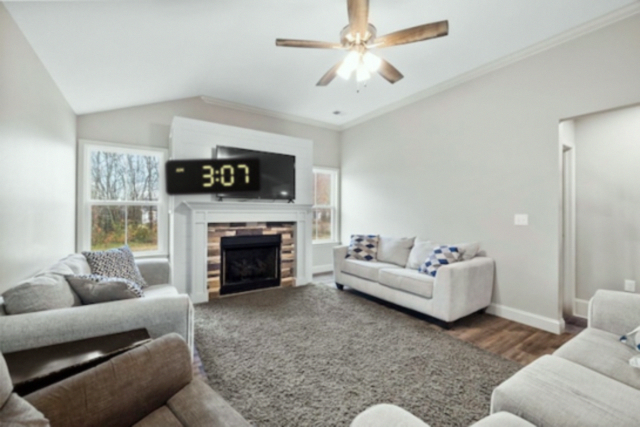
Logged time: 3.07
